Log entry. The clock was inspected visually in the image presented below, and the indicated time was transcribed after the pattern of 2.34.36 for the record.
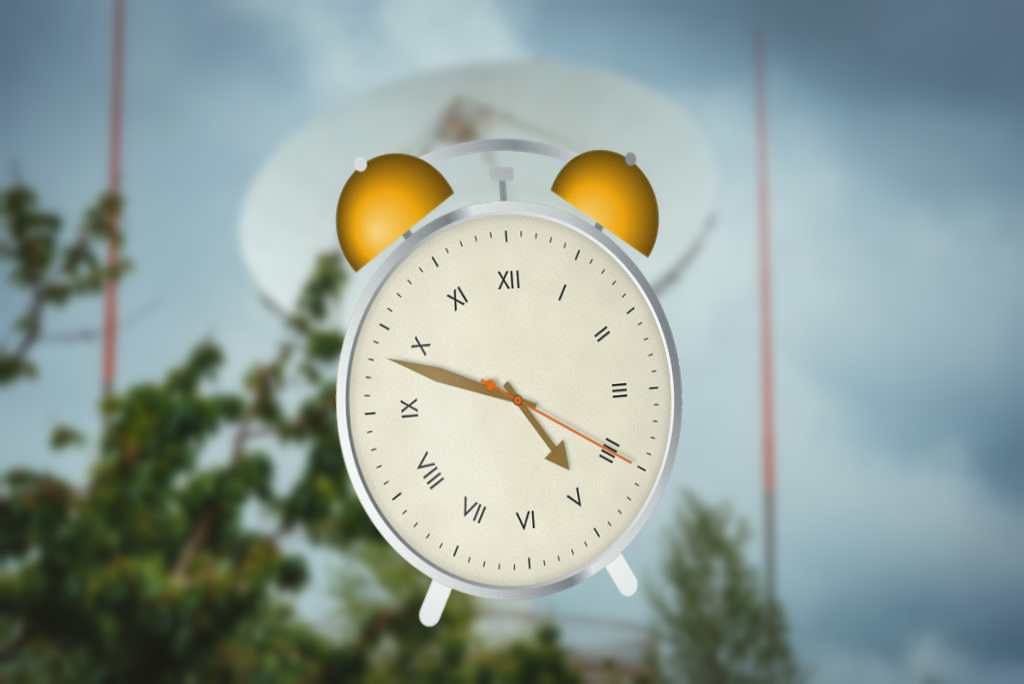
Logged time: 4.48.20
